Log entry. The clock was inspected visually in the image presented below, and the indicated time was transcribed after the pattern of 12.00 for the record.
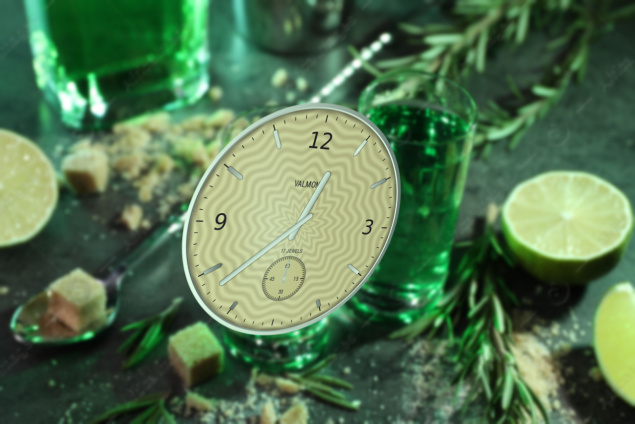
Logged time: 12.38
